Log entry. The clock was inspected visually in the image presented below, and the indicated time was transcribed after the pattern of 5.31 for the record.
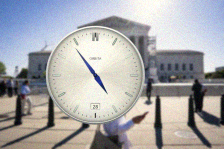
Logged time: 4.54
